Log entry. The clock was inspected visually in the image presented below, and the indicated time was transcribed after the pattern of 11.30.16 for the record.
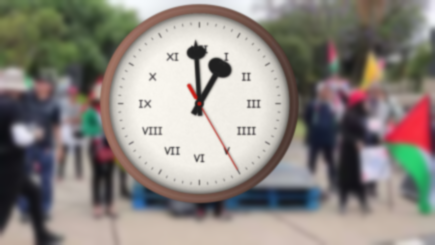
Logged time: 12.59.25
